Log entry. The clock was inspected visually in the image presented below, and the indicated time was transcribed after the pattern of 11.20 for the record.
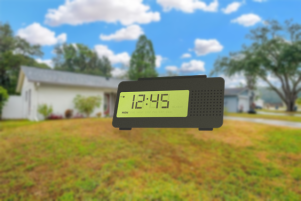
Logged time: 12.45
